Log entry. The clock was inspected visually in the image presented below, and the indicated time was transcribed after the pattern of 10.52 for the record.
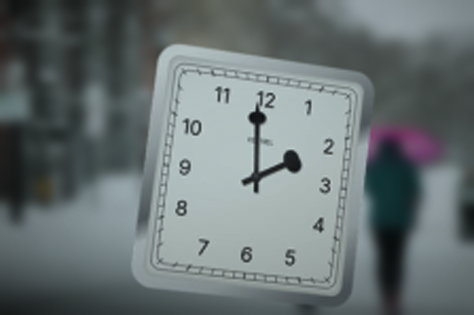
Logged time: 1.59
